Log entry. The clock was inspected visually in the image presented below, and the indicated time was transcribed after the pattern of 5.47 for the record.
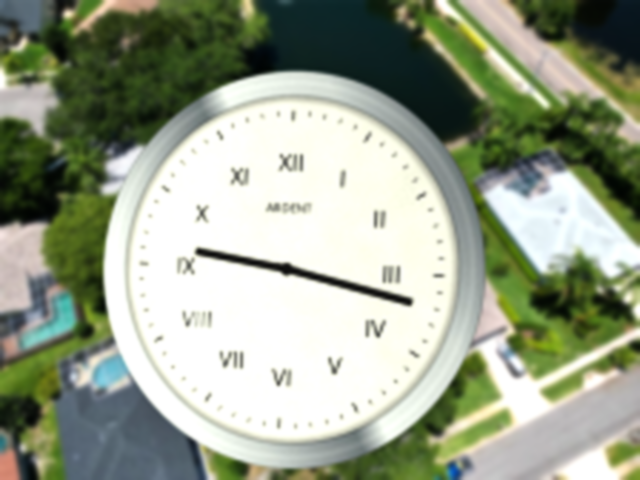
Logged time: 9.17
